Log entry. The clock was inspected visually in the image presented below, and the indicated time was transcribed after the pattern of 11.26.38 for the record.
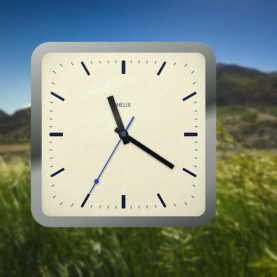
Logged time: 11.20.35
